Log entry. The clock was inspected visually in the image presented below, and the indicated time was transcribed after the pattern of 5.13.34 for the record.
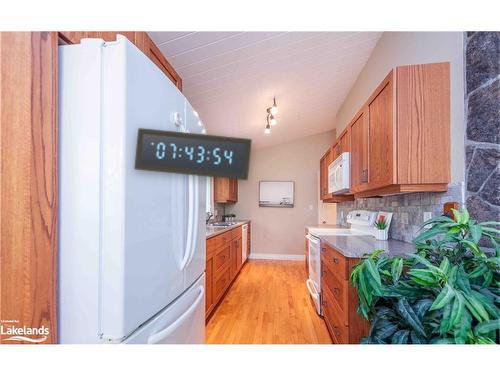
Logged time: 7.43.54
